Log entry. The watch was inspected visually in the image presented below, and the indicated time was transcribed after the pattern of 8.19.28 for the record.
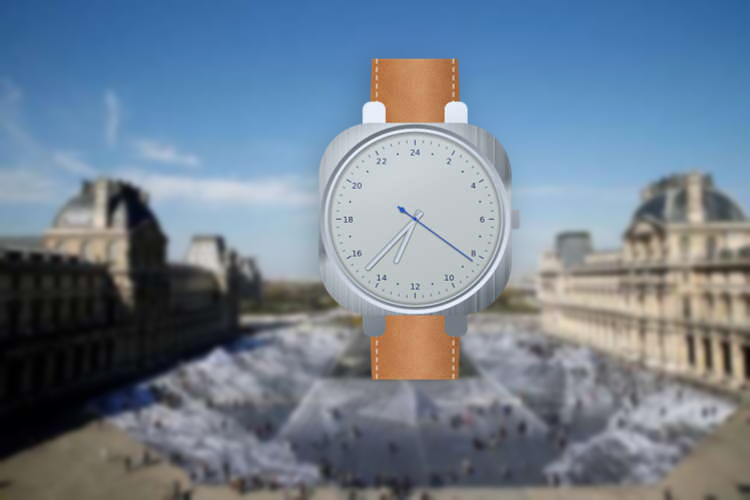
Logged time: 13.37.21
